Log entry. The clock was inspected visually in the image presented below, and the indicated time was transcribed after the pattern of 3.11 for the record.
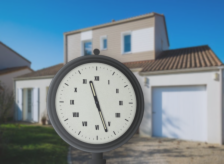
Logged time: 11.27
